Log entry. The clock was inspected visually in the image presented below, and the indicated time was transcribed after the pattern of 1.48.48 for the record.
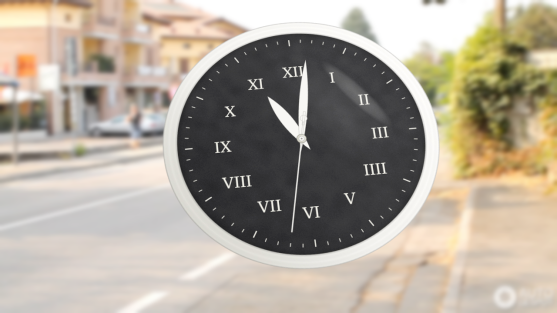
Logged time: 11.01.32
